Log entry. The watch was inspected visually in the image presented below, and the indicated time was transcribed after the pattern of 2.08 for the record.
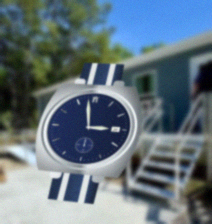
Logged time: 2.58
